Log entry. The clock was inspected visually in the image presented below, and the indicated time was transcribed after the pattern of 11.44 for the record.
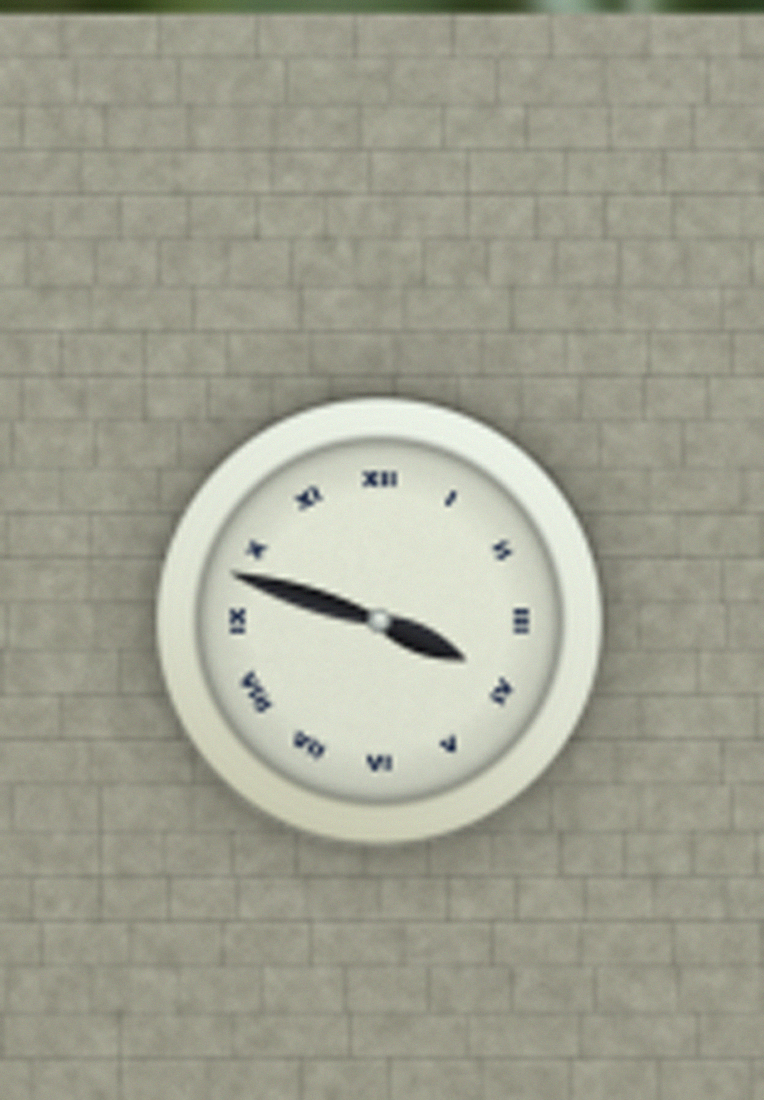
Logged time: 3.48
